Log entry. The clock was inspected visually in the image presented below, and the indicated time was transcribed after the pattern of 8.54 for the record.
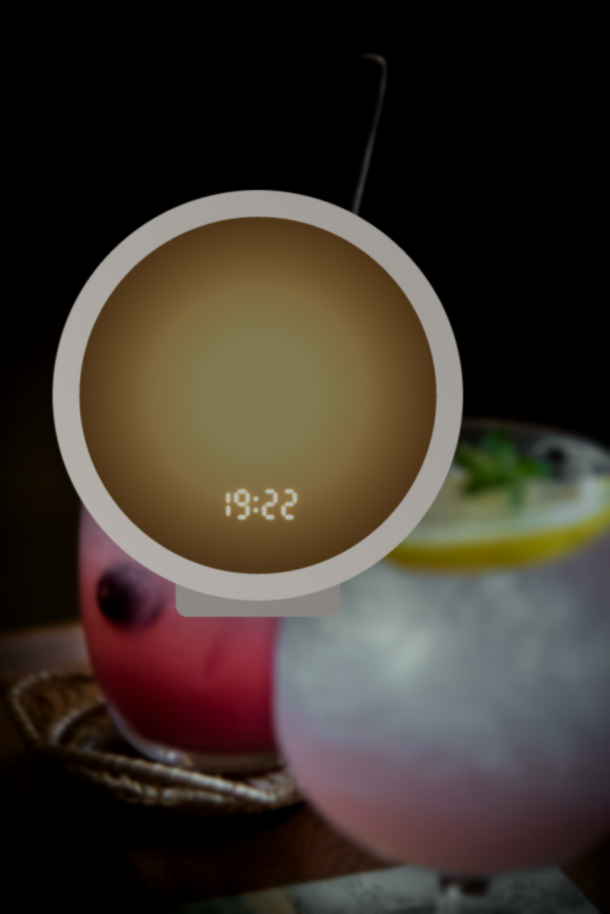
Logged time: 19.22
